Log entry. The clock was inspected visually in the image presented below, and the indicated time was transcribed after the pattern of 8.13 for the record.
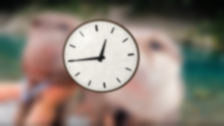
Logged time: 12.45
